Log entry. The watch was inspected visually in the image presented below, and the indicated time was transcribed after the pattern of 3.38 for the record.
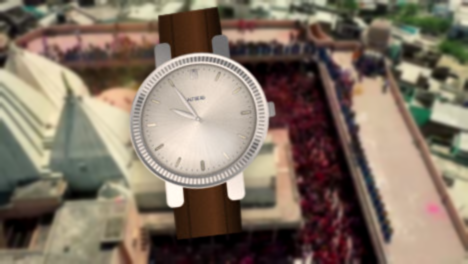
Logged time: 9.55
